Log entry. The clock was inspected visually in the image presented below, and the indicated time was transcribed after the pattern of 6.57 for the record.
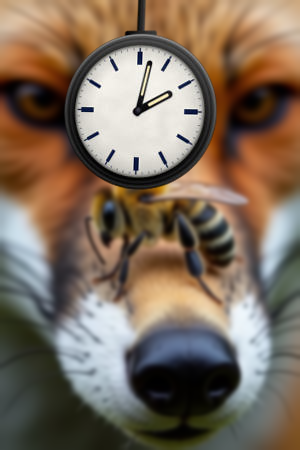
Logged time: 2.02
